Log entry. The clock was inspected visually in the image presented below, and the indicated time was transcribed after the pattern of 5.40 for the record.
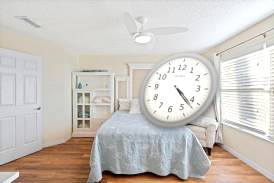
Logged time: 4.22
